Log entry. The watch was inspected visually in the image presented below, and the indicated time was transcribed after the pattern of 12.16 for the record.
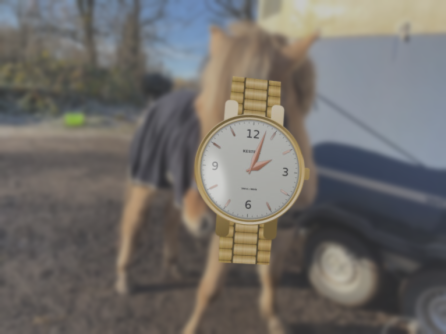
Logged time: 2.03
